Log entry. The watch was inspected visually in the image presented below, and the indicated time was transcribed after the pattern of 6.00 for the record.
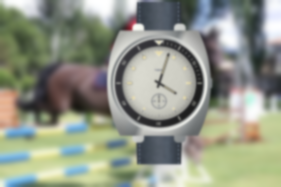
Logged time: 4.03
